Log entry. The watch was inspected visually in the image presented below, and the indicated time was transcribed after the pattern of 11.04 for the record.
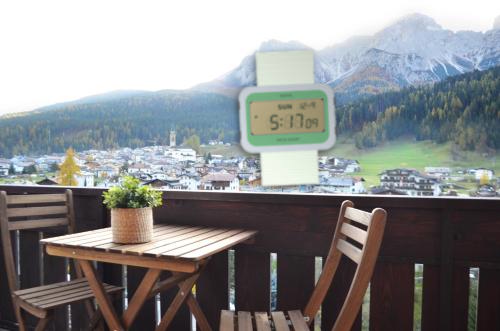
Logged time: 5.17
